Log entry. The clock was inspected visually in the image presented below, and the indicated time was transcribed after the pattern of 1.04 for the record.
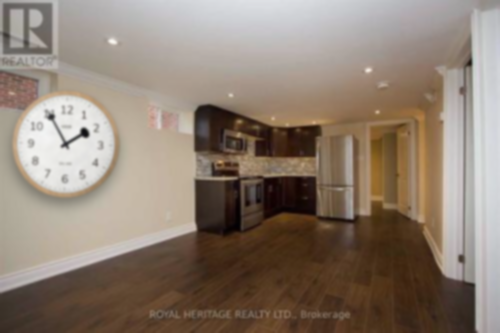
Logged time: 1.55
